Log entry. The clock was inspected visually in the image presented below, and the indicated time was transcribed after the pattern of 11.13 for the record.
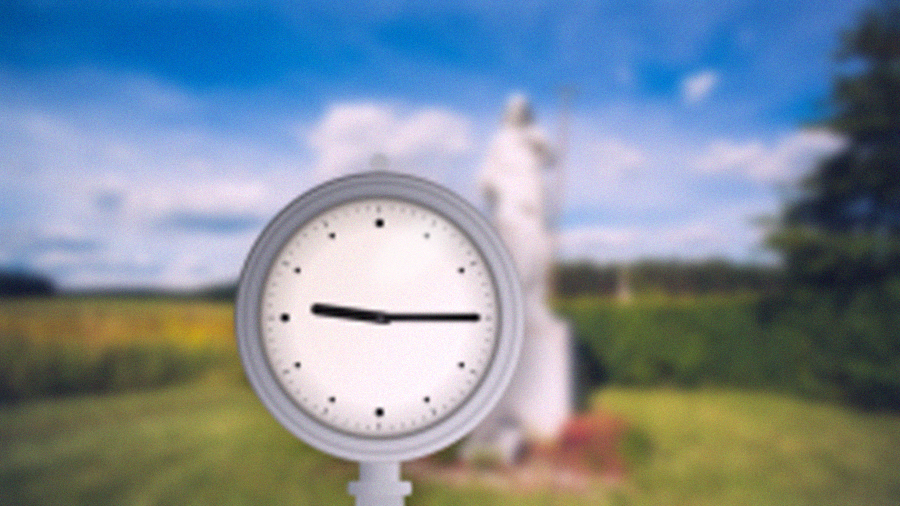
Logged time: 9.15
